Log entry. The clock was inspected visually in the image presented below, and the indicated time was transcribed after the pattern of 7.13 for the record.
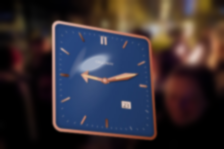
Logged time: 9.12
